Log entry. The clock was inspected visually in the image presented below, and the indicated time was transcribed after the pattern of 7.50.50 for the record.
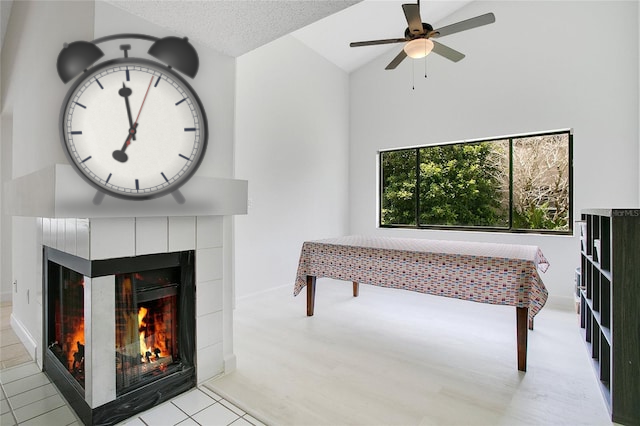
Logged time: 6.59.04
